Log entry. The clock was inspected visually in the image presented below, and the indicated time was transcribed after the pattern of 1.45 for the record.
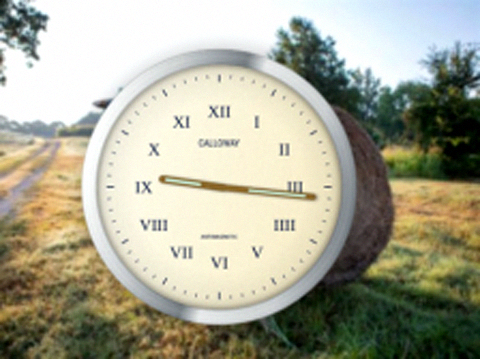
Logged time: 9.16
